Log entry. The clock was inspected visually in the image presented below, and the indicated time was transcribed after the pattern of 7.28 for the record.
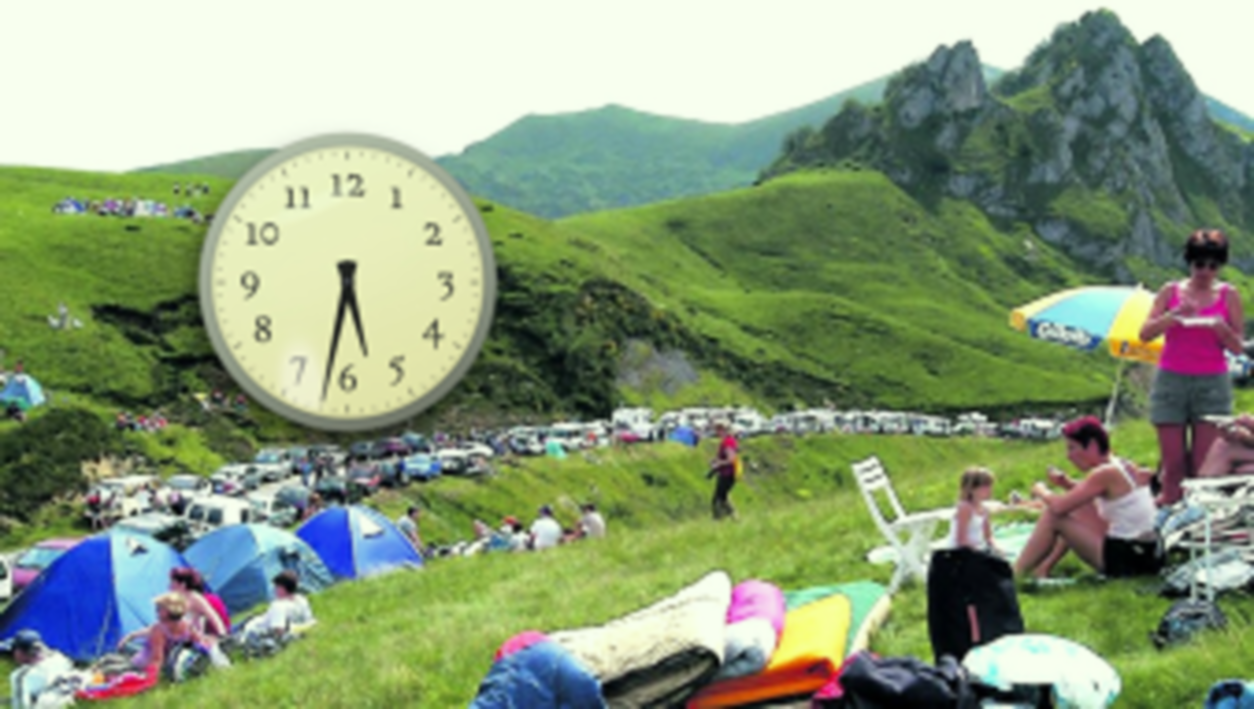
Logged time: 5.32
